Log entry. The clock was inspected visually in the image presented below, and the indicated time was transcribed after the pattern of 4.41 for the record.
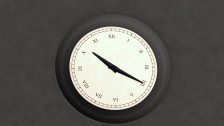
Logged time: 10.20
